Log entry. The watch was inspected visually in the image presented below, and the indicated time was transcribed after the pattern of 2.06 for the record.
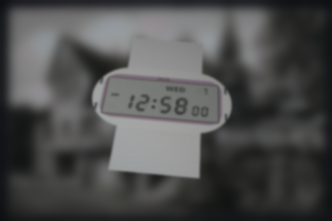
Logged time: 12.58
